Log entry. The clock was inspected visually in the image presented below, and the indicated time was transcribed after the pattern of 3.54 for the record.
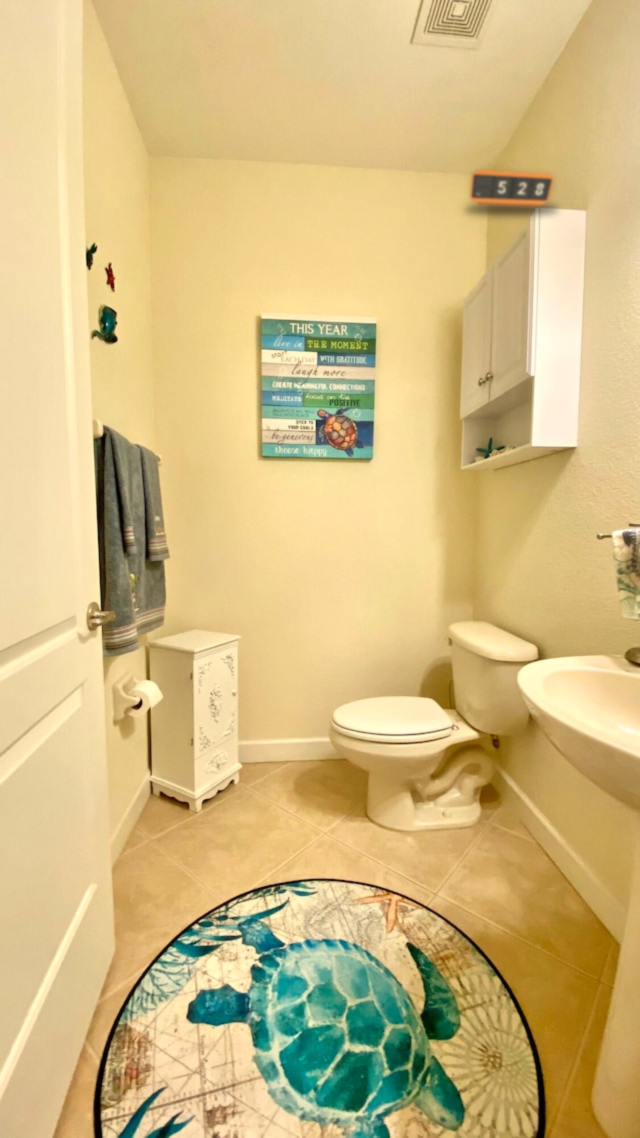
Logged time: 5.28
